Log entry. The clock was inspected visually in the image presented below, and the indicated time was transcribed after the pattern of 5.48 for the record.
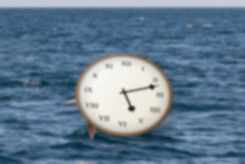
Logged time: 5.12
